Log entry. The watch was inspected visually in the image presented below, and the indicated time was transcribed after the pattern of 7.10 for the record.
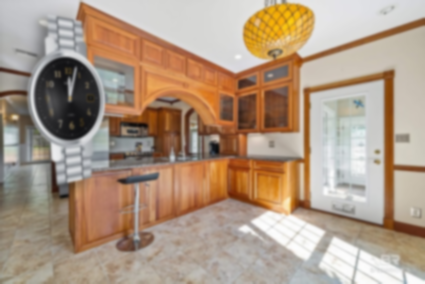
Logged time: 12.03
